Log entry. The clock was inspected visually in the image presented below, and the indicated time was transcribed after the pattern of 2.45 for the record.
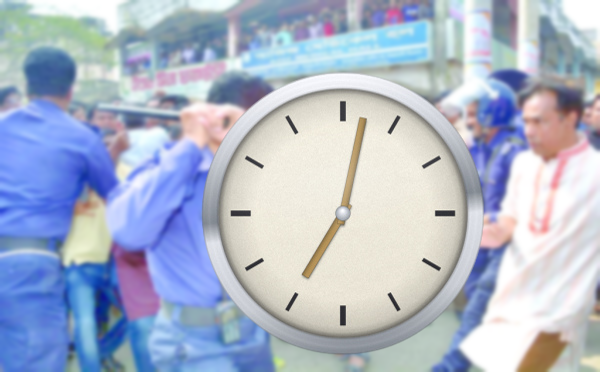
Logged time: 7.02
